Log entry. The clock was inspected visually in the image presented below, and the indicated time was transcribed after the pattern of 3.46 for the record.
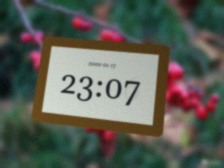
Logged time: 23.07
